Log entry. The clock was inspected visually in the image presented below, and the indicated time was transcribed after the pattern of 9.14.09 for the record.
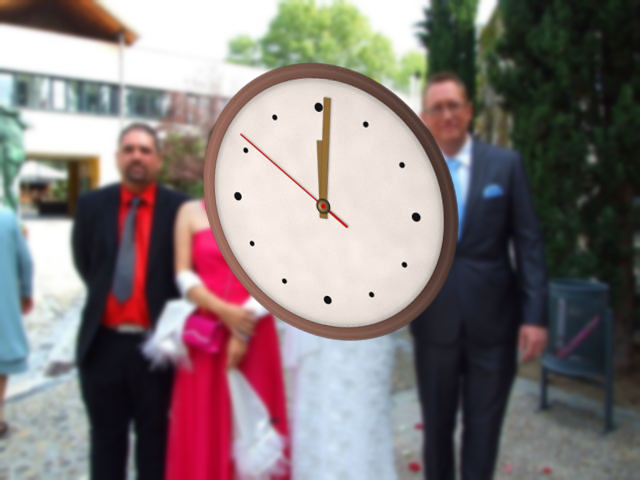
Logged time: 12.00.51
